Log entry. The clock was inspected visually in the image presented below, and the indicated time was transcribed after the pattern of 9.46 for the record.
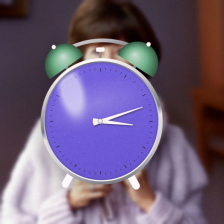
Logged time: 3.12
